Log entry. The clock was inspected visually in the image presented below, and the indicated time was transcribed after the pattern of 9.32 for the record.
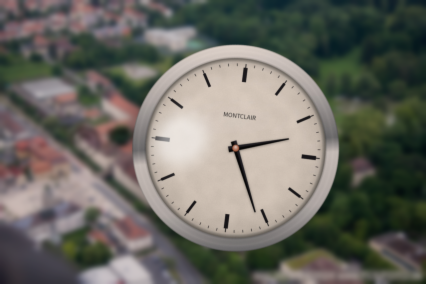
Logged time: 2.26
